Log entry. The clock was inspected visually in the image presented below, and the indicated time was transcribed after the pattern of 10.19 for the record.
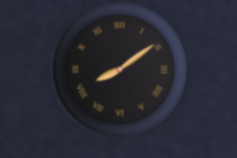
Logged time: 8.09
